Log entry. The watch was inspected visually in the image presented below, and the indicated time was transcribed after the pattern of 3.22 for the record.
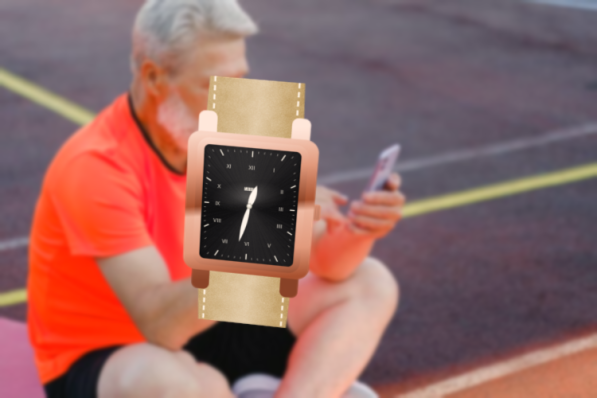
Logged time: 12.32
